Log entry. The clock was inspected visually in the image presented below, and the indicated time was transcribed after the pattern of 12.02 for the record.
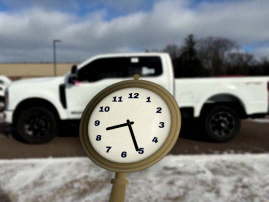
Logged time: 8.26
